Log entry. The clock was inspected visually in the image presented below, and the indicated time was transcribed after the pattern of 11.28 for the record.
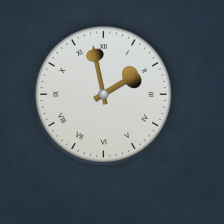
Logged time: 1.58
